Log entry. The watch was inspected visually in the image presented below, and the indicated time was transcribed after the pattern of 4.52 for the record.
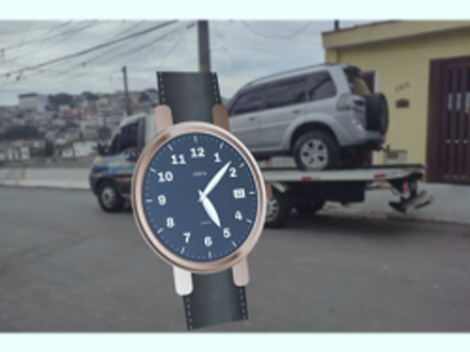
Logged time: 5.08
